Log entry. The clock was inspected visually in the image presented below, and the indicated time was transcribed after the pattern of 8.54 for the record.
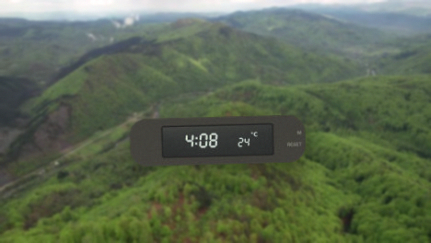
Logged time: 4.08
